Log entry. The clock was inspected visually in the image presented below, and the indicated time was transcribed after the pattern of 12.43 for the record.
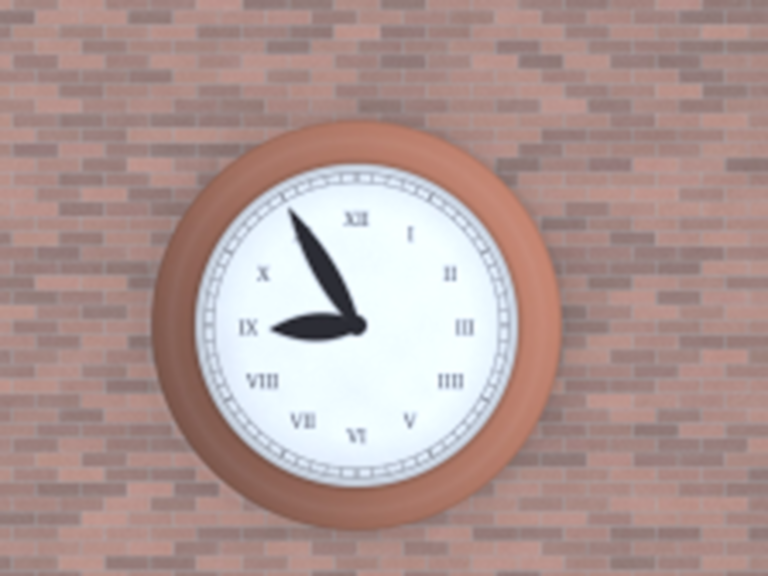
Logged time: 8.55
